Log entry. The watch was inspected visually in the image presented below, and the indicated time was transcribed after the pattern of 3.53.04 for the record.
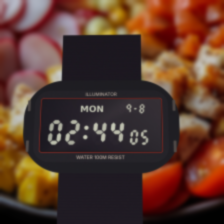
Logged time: 2.44.05
